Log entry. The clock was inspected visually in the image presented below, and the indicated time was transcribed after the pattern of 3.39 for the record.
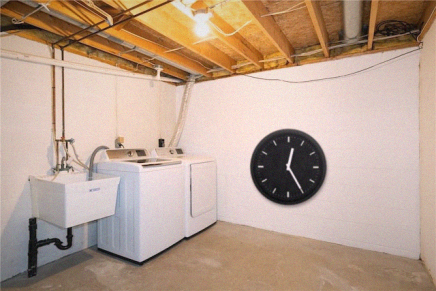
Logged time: 12.25
